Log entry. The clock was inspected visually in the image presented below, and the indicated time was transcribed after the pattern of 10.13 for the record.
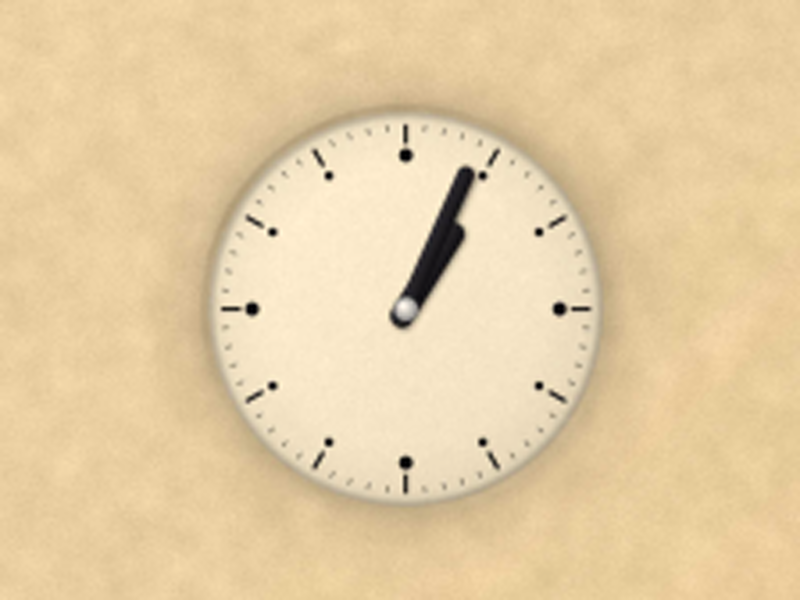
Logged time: 1.04
